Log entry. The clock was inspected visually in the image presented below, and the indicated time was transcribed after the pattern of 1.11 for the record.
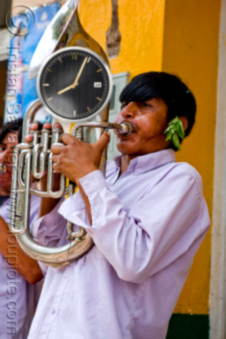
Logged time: 8.04
